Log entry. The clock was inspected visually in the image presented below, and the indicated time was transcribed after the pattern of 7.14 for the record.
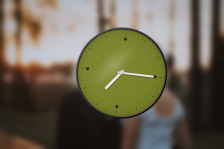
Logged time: 7.15
